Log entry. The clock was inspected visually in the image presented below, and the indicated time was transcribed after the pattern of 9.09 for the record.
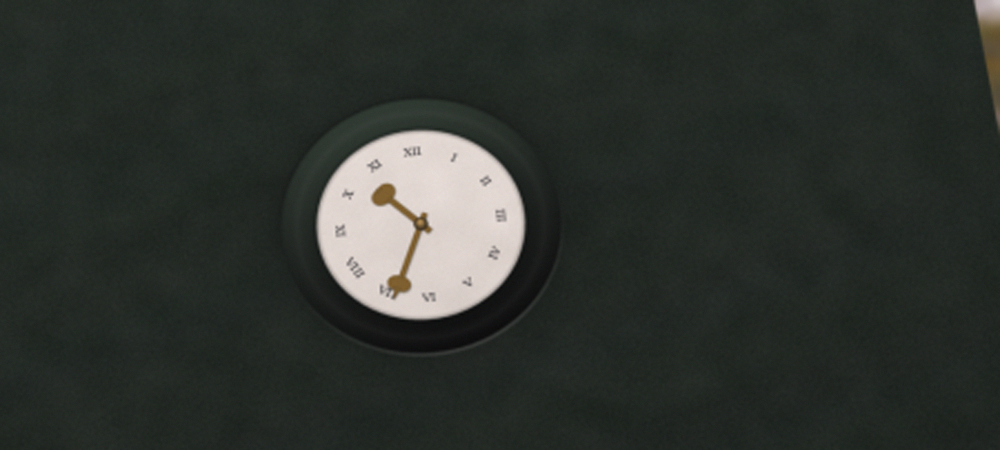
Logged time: 10.34
